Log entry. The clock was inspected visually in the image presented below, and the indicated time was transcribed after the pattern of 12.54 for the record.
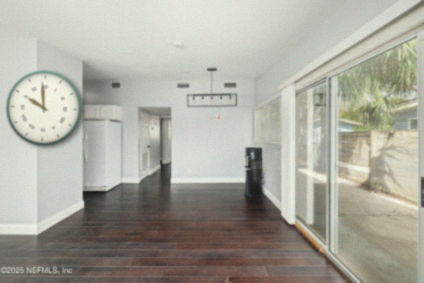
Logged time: 9.59
